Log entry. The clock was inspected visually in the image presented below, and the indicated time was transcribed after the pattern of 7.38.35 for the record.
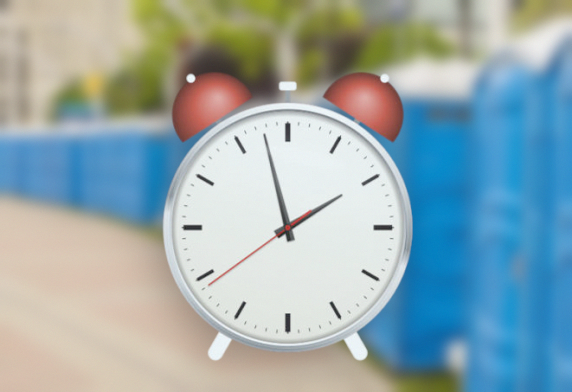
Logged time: 1.57.39
